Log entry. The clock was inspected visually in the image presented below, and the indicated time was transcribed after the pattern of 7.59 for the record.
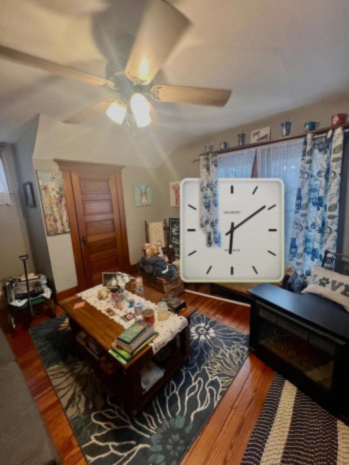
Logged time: 6.09
